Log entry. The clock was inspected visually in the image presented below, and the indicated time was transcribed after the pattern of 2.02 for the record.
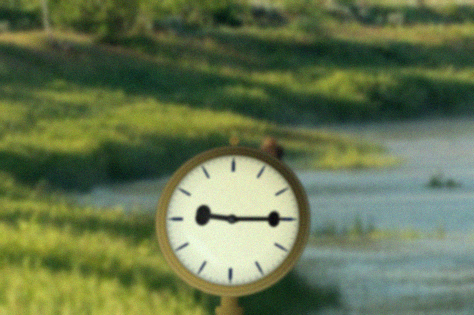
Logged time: 9.15
